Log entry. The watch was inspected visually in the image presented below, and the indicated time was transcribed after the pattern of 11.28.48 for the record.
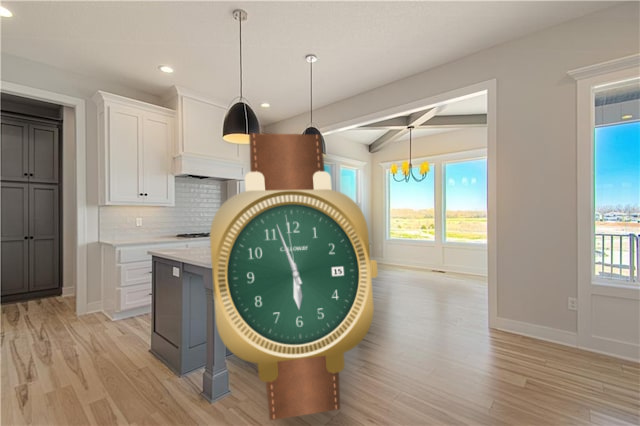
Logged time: 5.56.59
